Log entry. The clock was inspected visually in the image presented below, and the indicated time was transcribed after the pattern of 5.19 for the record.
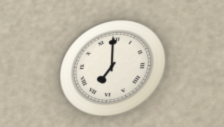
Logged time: 6.59
